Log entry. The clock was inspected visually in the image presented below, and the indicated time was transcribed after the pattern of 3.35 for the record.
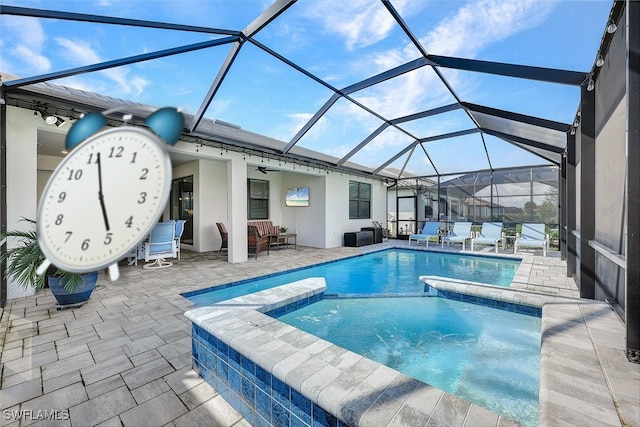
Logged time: 4.56
